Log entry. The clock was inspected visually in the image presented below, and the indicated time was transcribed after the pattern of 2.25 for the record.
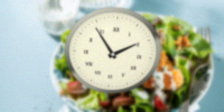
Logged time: 1.54
